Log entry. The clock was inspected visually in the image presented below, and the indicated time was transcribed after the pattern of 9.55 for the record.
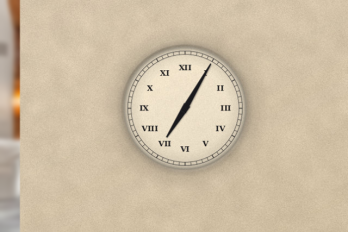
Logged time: 7.05
